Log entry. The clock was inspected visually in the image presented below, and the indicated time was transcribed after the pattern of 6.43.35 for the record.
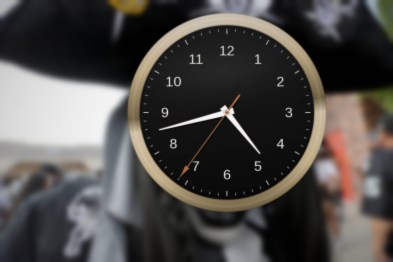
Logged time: 4.42.36
